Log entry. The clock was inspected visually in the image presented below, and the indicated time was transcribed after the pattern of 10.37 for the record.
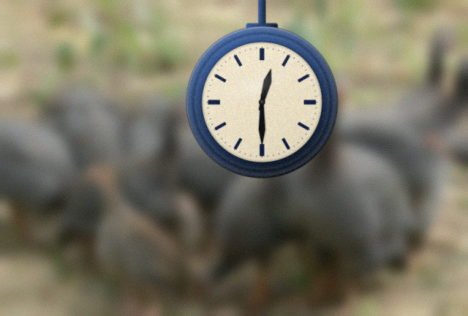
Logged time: 12.30
